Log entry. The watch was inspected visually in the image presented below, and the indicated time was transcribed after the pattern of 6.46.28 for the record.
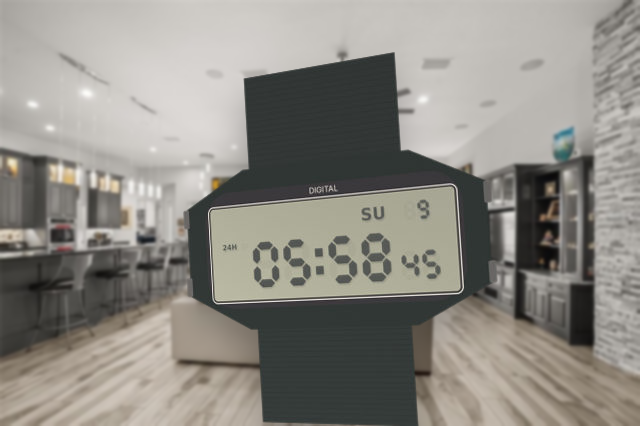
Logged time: 5.58.45
